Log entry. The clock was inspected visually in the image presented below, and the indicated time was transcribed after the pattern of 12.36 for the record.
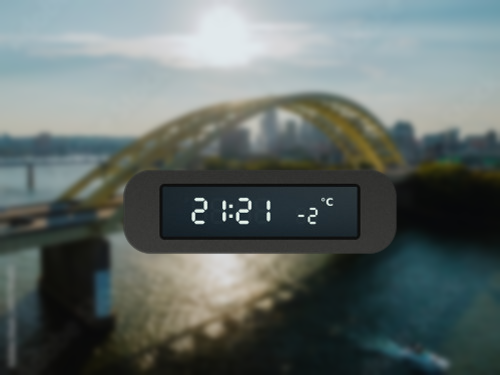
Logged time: 21.21
